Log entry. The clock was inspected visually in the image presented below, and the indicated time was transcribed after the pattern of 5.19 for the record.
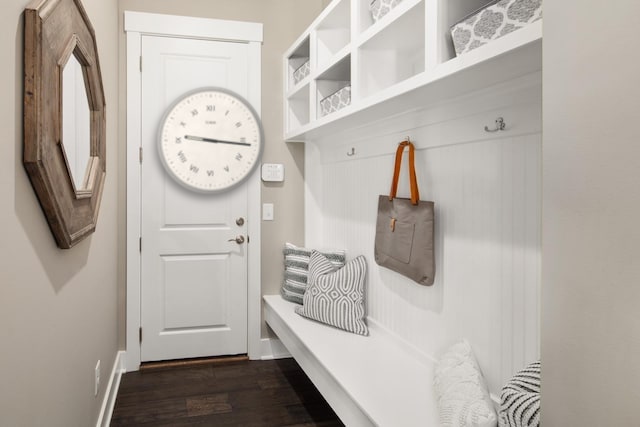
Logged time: 9.16
